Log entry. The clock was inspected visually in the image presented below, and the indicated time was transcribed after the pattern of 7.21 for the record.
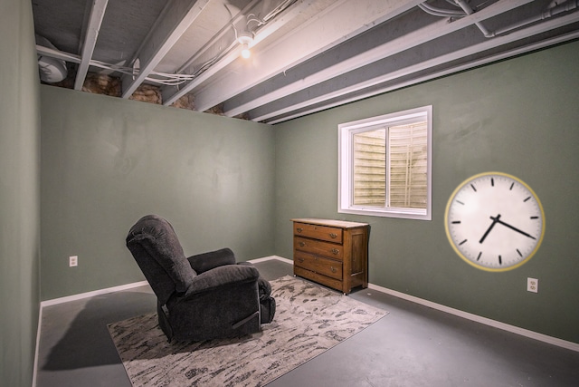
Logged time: 7.20
